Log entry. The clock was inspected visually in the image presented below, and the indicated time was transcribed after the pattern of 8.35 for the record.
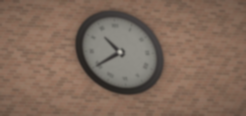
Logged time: 10.40
